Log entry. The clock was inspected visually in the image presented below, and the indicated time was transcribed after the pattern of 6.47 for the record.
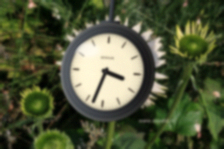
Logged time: 3.33
